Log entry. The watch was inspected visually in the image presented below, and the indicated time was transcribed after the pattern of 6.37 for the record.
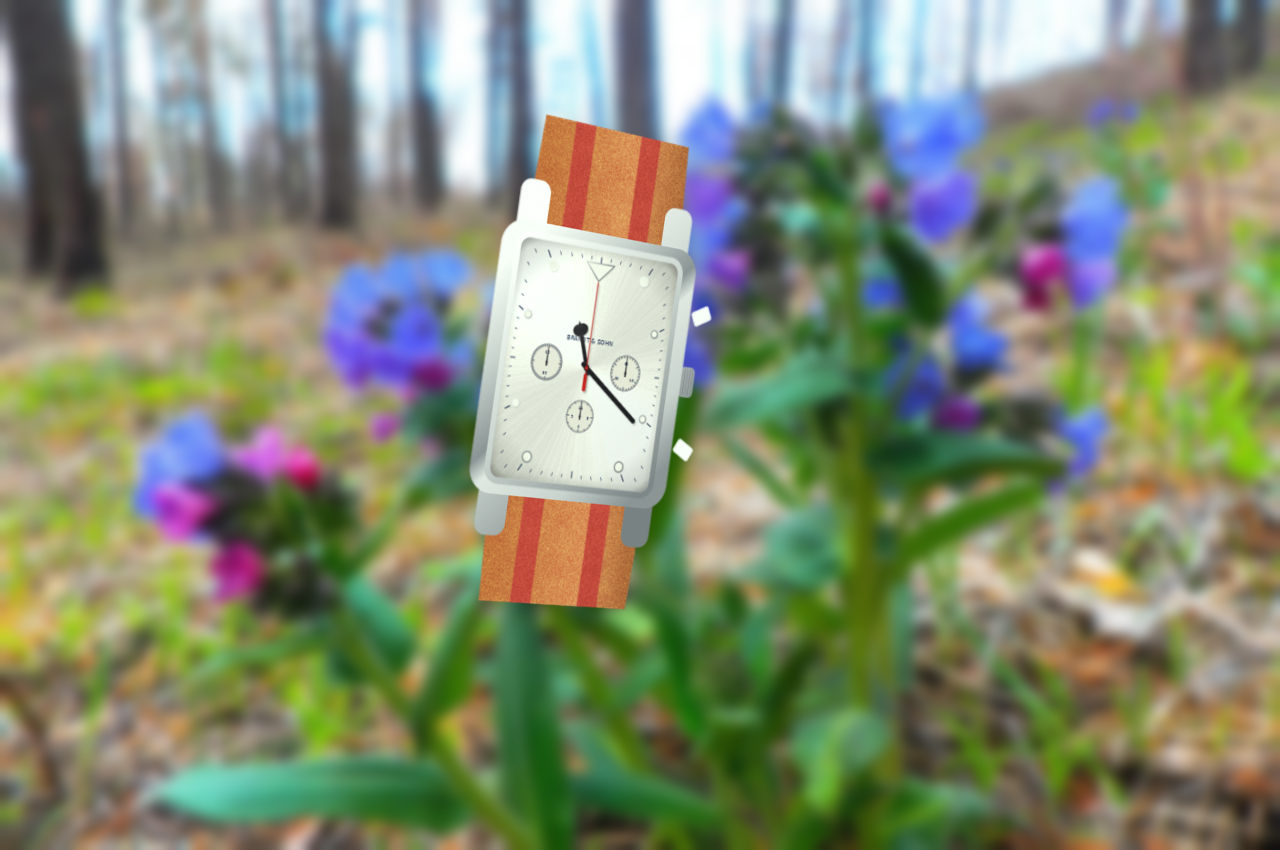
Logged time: 11.21
